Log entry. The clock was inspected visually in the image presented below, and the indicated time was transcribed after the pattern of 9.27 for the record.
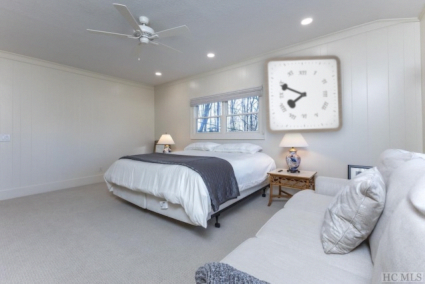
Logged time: 7.49
